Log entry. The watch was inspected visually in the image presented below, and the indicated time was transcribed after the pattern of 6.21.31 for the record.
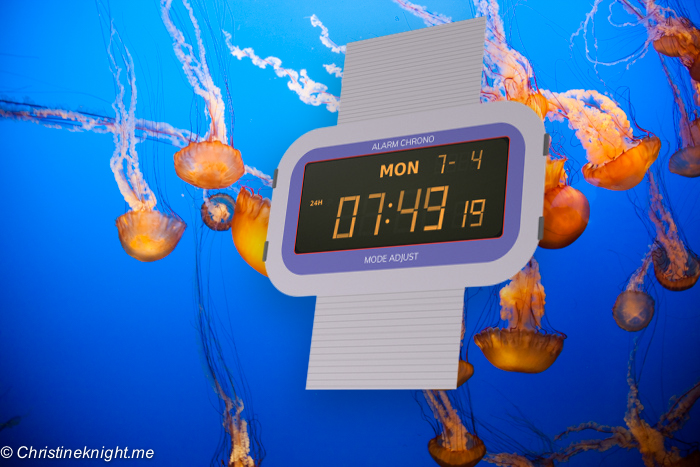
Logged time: 7.49.19
